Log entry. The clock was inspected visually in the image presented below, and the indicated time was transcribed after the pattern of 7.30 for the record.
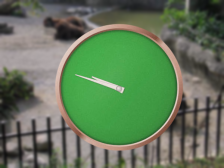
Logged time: 9.48
